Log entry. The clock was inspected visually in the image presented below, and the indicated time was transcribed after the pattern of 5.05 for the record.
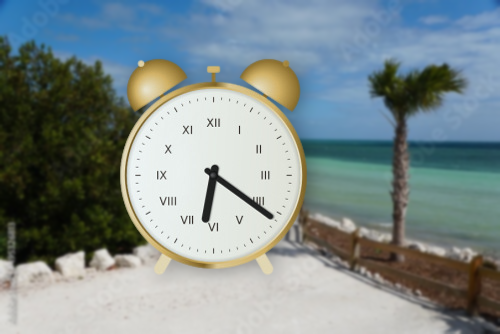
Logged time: 6.21
